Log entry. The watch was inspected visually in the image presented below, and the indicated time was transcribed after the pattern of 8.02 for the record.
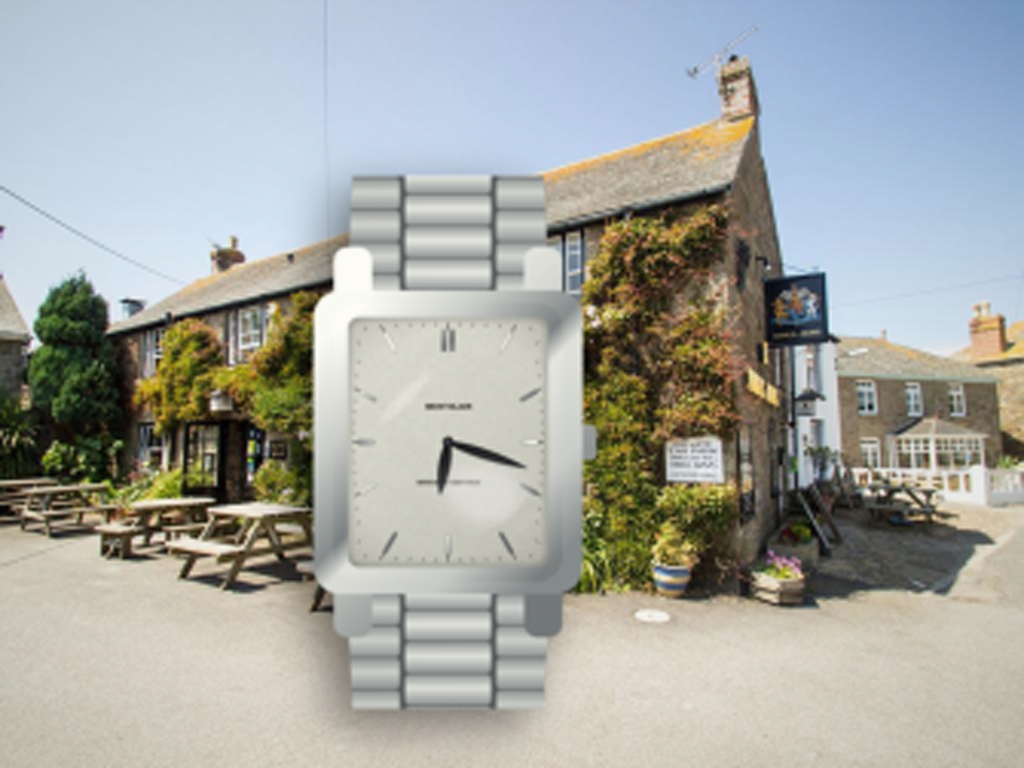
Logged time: 6.18
